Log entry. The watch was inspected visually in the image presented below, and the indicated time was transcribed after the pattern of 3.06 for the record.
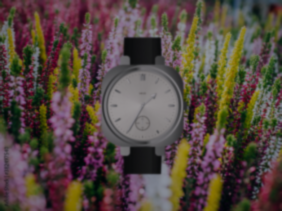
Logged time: 1.35
